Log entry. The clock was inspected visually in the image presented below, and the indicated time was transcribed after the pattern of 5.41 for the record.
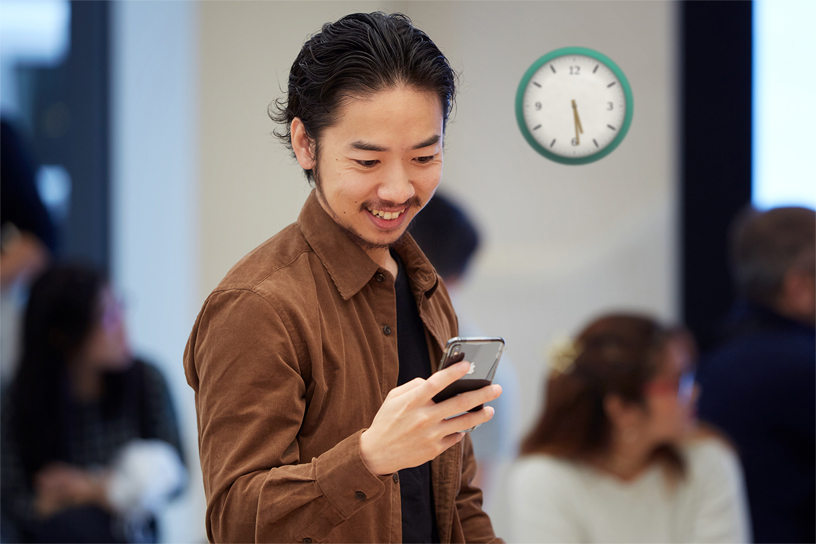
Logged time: 5.29
